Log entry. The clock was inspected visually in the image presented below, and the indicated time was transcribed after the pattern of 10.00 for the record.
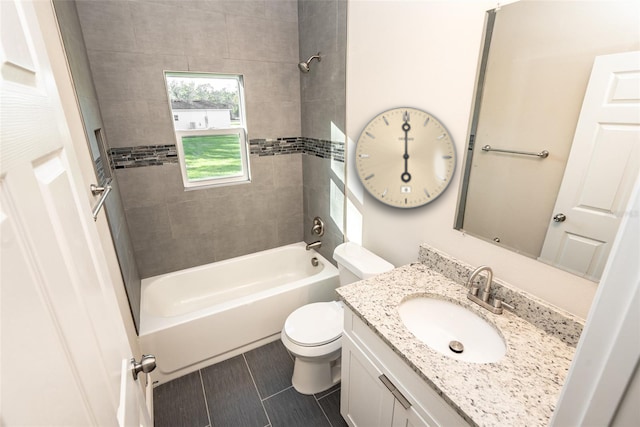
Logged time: 6.00
